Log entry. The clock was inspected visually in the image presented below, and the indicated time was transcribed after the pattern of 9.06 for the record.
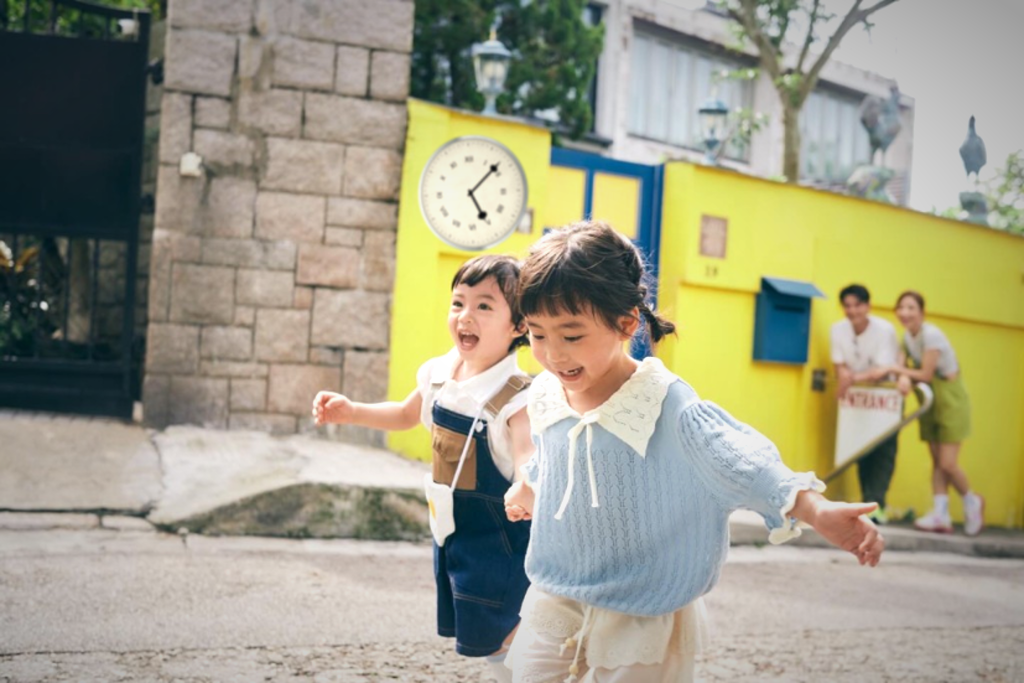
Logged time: 5.08
